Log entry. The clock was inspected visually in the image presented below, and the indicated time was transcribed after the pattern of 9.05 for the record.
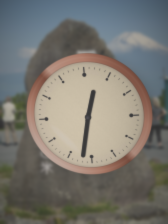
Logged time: 12.32
